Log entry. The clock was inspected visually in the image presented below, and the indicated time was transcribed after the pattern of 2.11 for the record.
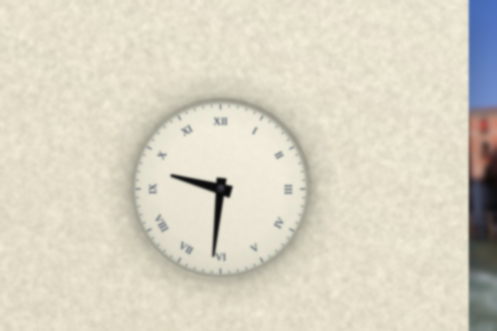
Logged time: 9.31
